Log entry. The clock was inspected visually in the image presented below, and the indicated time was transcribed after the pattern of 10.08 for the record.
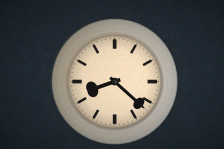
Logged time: 8.22
